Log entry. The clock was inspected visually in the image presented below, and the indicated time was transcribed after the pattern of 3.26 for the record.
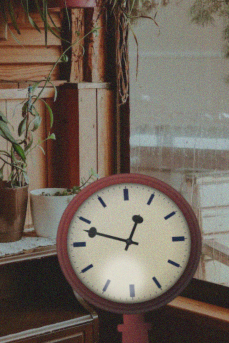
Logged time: 12.48
